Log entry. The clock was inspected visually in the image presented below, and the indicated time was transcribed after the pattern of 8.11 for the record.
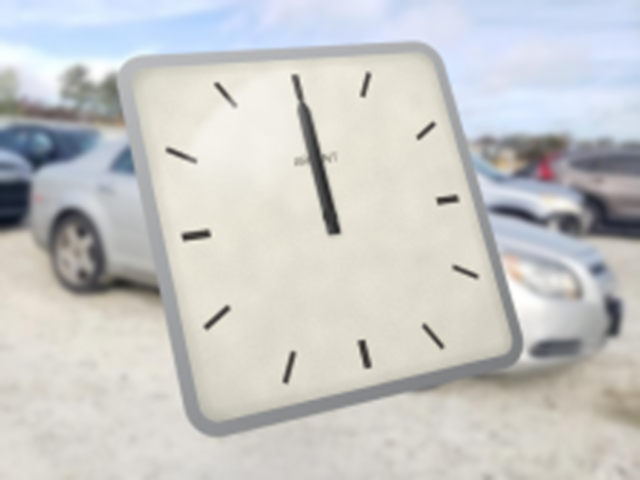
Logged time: 12.00
